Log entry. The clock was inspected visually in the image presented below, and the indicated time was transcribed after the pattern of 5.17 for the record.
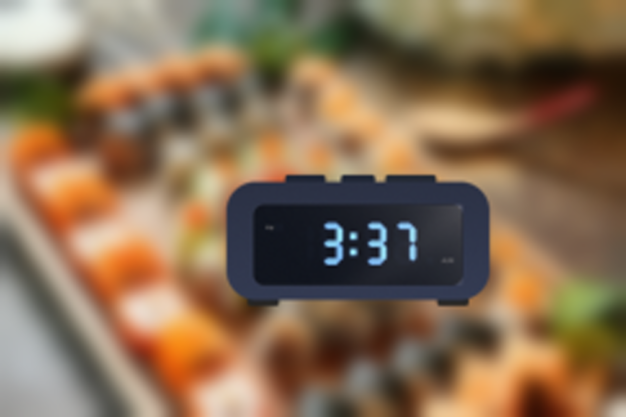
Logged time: 3.37
